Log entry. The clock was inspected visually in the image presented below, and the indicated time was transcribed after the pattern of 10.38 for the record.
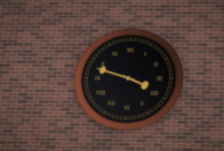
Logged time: 3.48
